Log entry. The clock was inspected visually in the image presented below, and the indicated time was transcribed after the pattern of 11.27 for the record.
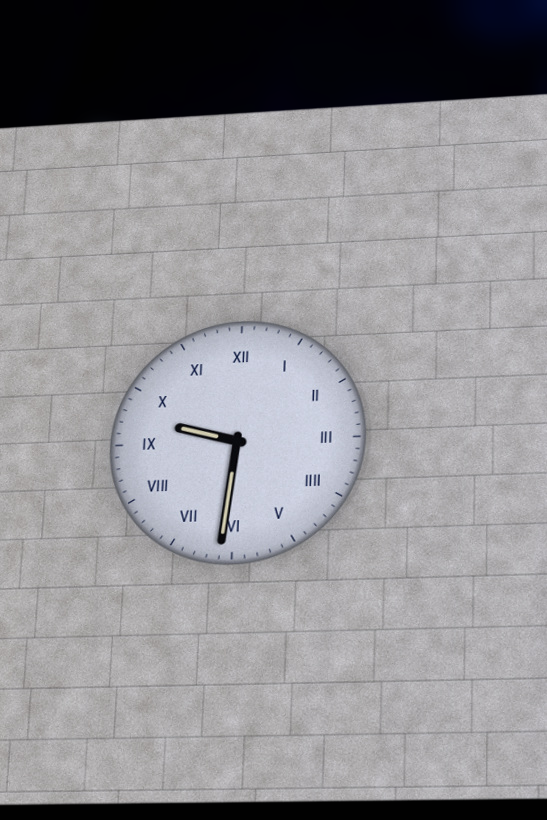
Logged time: 9.31
